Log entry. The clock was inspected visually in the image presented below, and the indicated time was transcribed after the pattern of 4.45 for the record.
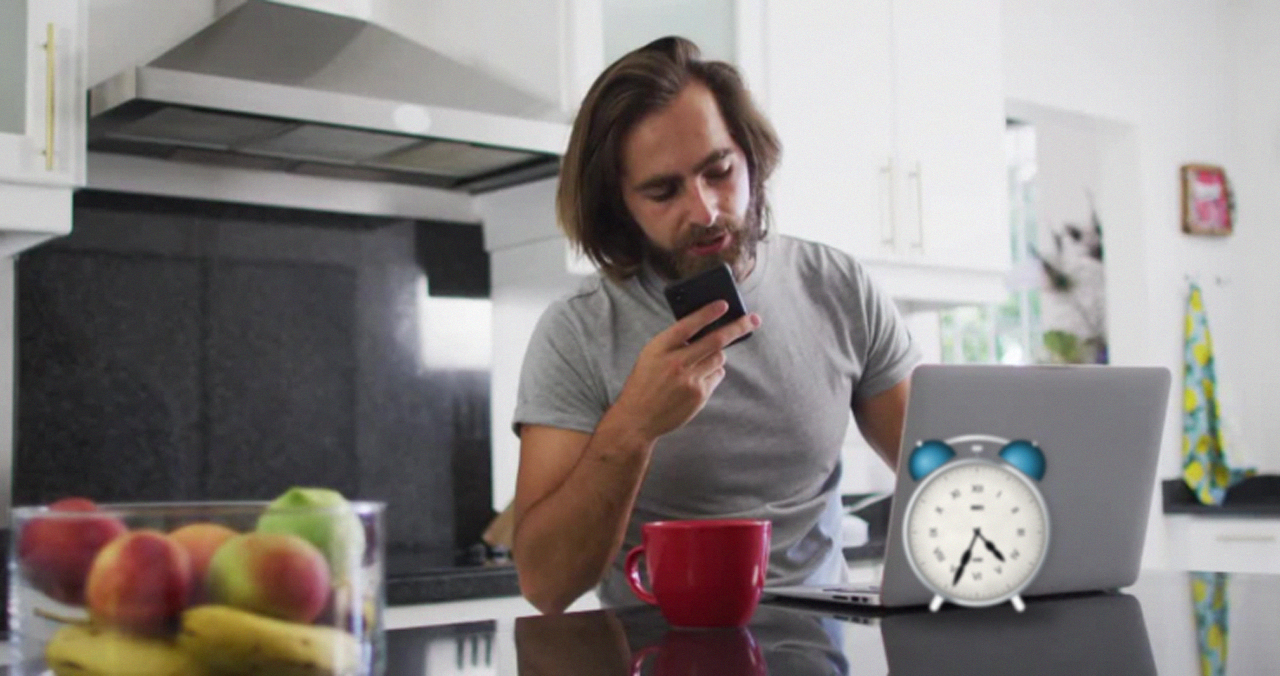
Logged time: 4.34
